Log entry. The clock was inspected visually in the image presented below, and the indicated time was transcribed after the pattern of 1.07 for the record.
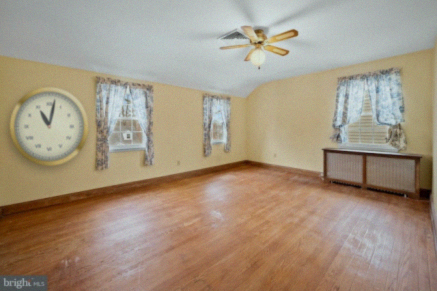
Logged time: 11.02
